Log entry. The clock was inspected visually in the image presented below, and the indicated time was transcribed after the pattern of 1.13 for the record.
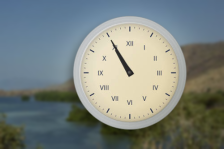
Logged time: 10.55
